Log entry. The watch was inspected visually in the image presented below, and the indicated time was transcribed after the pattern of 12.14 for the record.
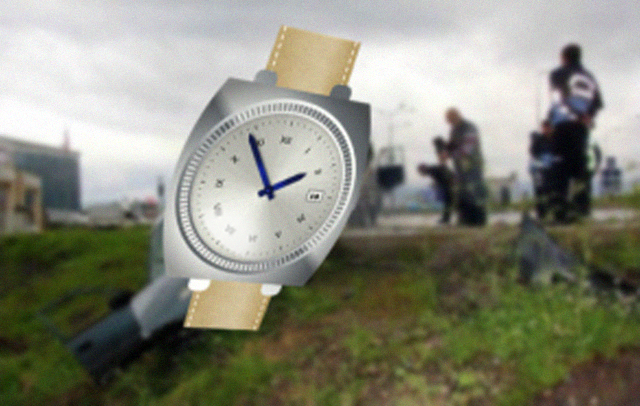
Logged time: 1.54
